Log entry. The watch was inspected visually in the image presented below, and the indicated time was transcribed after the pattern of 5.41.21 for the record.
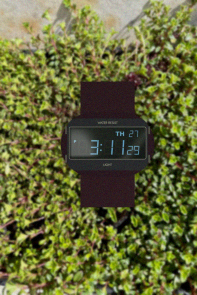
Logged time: 3.11.29
